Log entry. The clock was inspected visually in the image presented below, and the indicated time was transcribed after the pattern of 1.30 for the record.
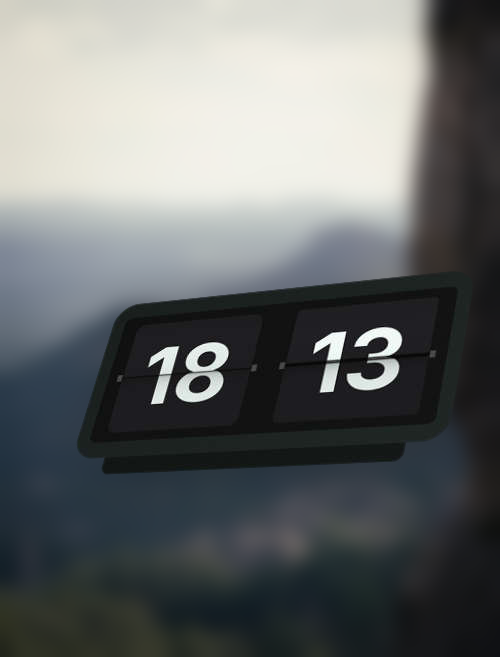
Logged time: 18.13
